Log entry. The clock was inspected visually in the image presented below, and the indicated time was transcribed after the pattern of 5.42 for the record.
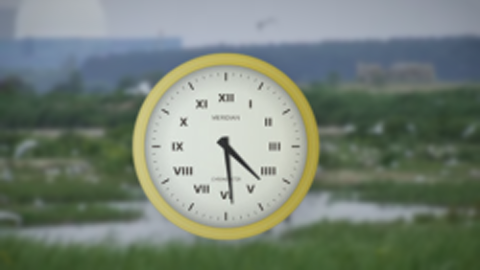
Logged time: 4.29
